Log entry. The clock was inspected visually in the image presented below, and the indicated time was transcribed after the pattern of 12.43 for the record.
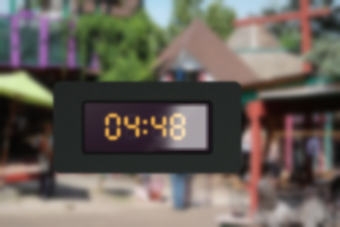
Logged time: 4.48
